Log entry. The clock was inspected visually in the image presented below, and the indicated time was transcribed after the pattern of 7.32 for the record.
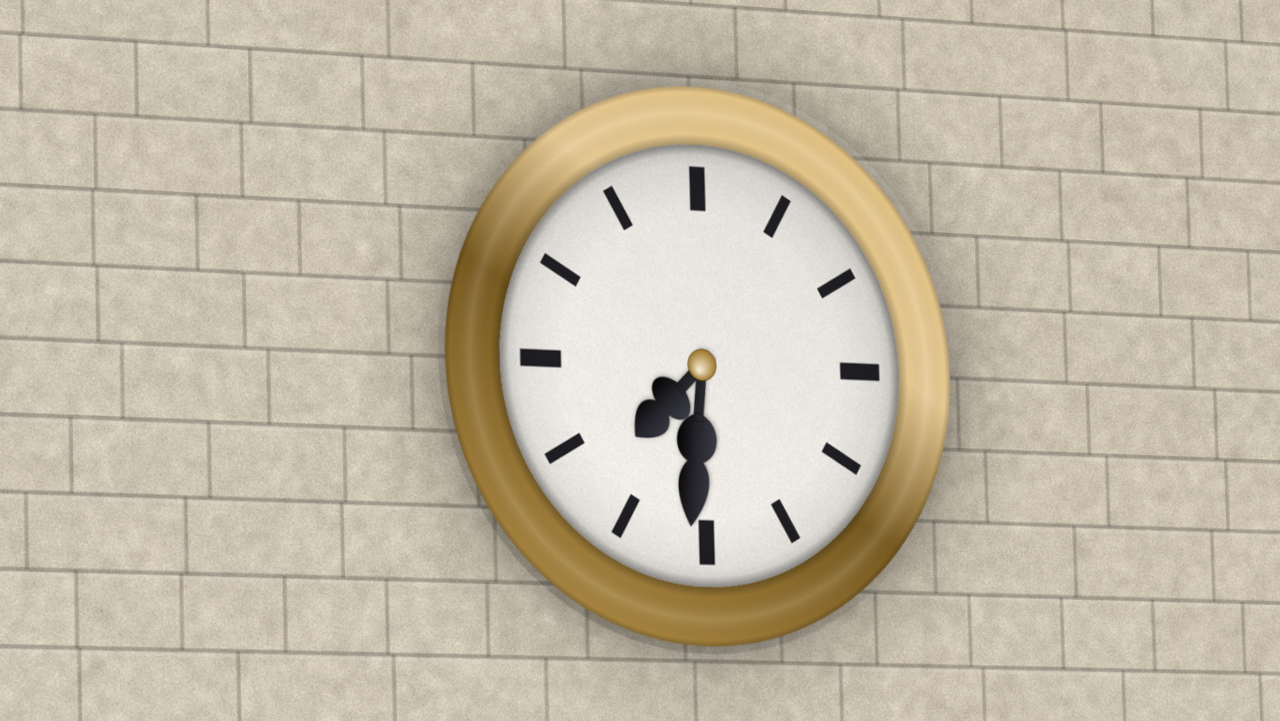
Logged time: 7.31
